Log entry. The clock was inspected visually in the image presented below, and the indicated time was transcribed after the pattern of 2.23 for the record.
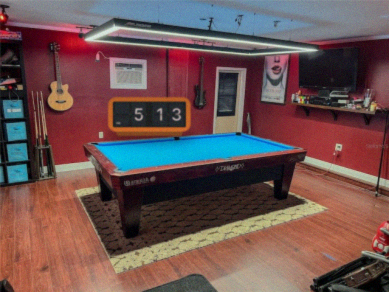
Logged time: 5.13
